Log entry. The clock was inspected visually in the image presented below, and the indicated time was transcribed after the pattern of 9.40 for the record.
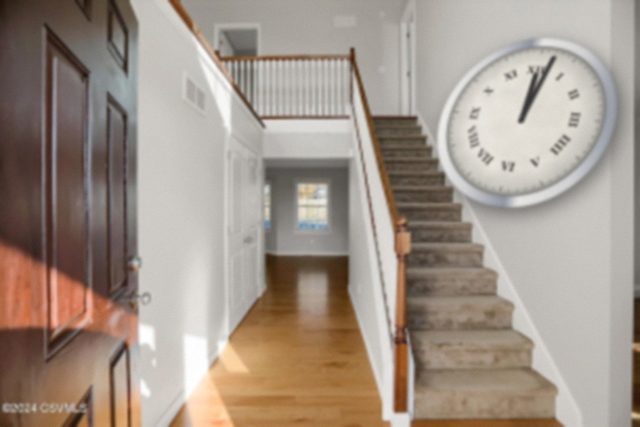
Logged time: 12.02
